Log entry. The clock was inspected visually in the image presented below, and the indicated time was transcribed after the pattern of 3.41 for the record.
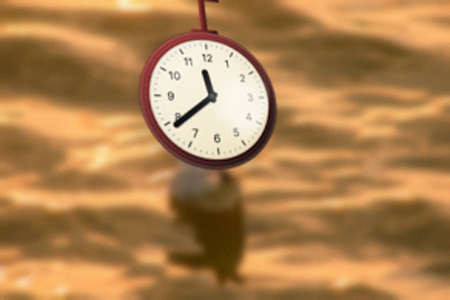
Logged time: 11.39
